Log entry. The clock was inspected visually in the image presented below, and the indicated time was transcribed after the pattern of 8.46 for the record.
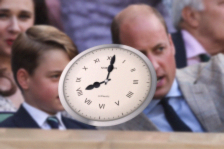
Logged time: 8.01
